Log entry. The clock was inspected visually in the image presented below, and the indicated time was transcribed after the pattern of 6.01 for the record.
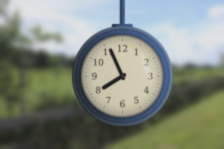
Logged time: 7.56
